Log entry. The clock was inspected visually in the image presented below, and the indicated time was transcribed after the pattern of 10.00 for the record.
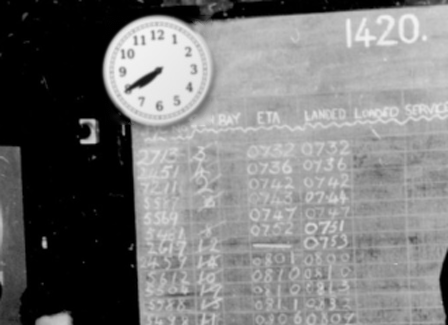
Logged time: 7.40
